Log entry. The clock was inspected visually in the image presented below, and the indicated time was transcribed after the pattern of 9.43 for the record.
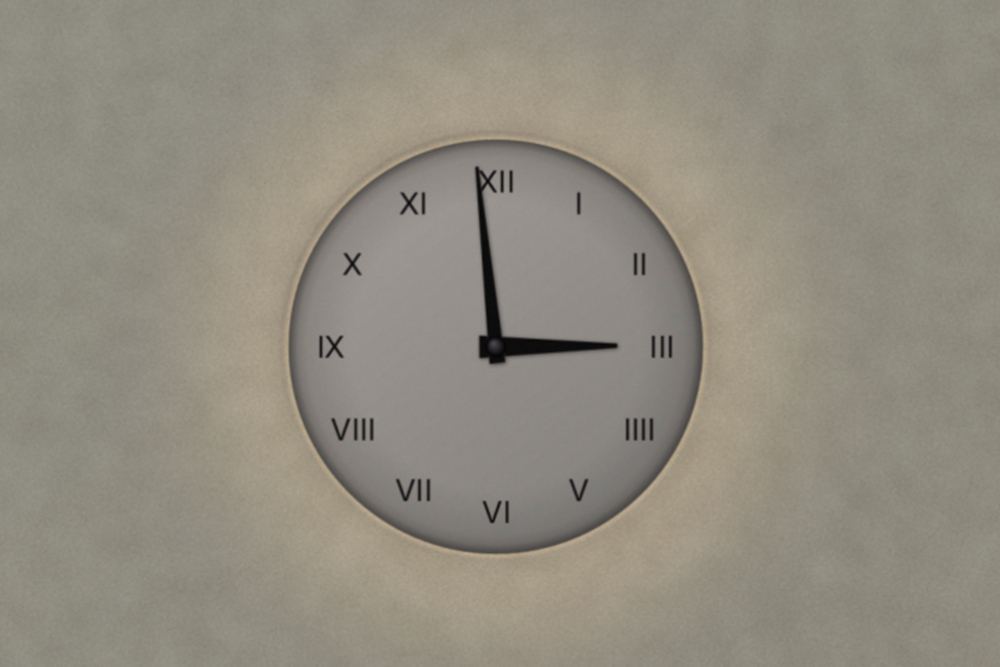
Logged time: 2.59
